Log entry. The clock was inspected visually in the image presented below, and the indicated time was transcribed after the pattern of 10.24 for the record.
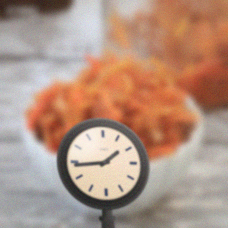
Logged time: 1.44
